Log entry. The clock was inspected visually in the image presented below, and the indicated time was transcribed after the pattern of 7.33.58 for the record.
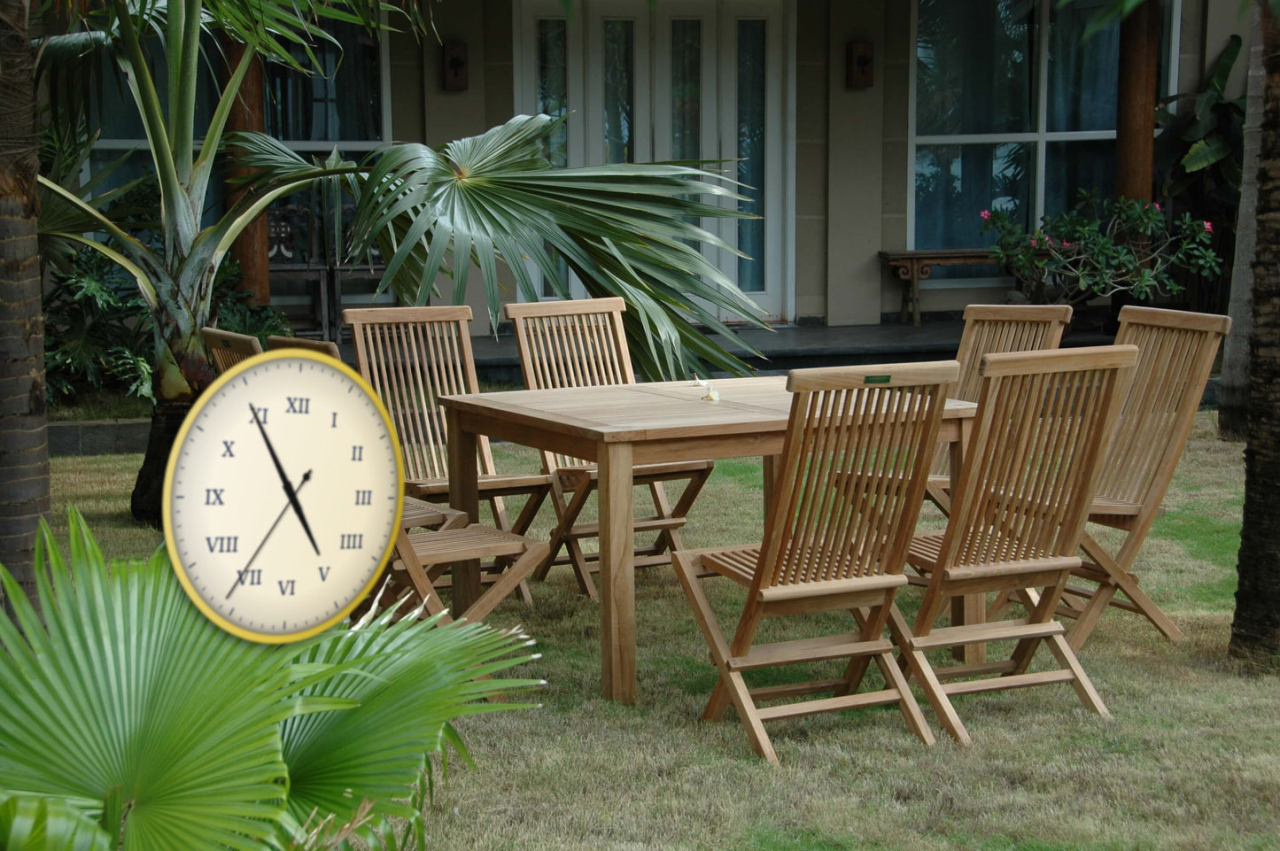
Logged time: 4.54.36
